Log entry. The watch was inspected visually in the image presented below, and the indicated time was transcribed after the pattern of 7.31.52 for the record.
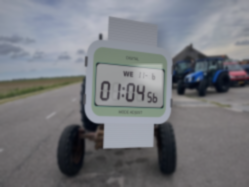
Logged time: 1.04.56
